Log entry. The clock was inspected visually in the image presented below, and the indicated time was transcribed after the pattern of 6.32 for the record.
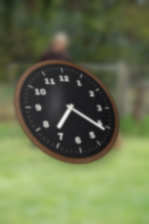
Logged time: 7.21
